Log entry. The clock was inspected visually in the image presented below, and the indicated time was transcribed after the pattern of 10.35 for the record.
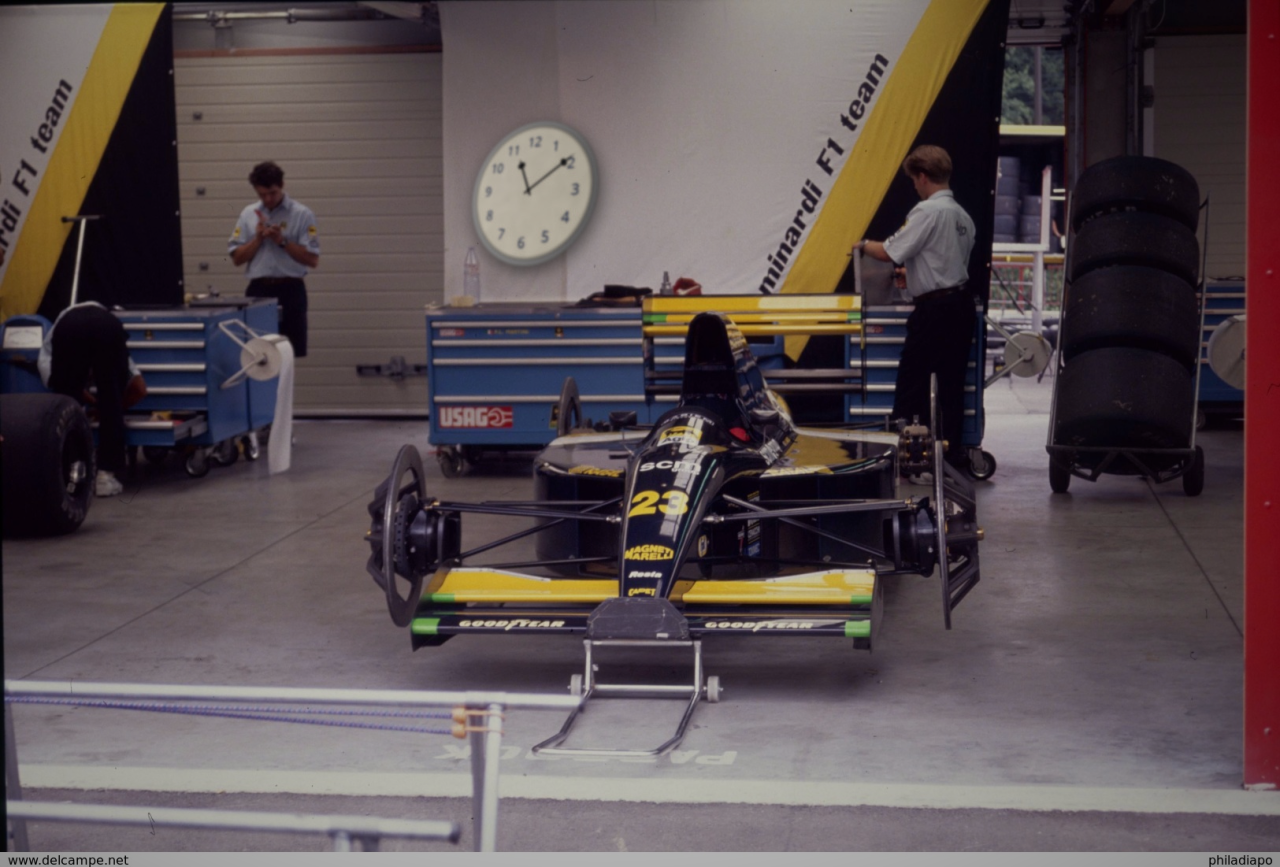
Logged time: 11.09
